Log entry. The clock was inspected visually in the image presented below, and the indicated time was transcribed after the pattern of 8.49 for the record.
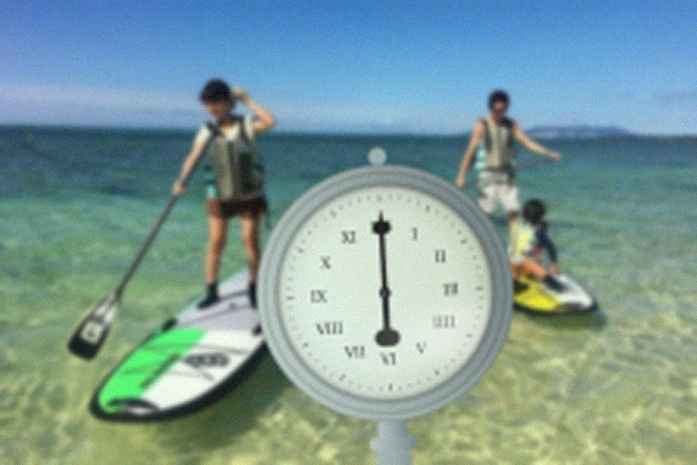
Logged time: 6.00
